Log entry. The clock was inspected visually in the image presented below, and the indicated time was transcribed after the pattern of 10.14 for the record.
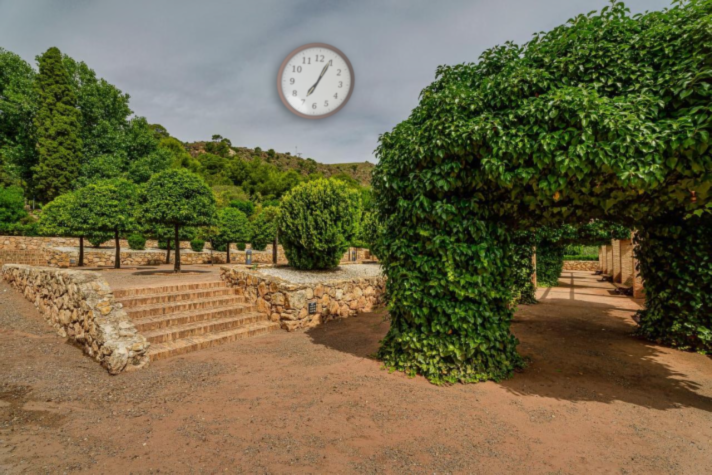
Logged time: 7.04
